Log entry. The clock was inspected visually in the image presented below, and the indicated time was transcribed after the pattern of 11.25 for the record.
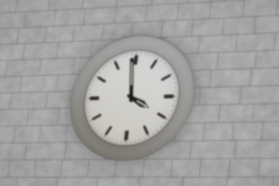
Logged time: 3.59
